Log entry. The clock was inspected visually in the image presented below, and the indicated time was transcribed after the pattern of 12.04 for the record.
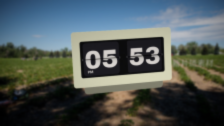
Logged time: 5.53
